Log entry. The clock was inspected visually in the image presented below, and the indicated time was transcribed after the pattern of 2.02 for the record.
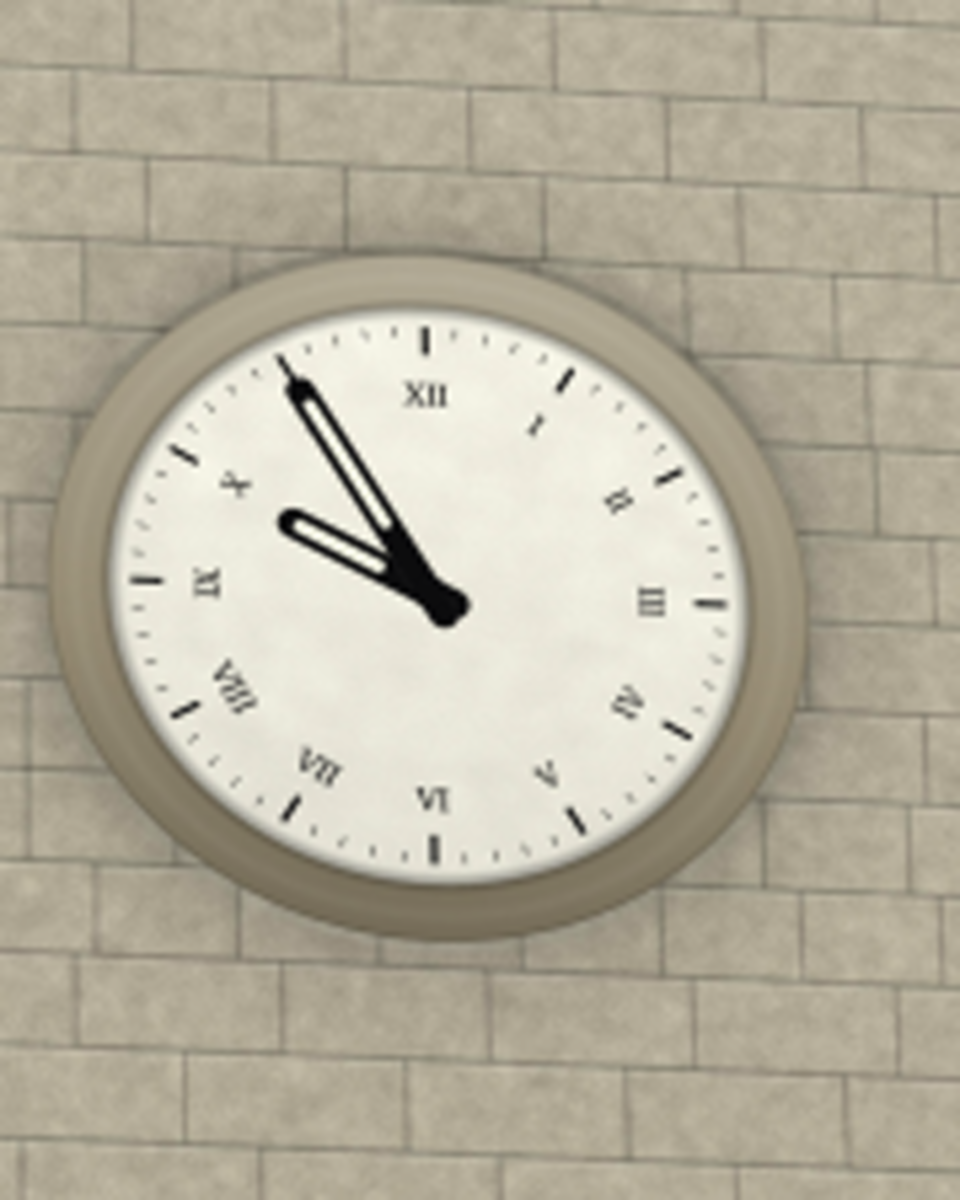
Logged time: 9.55
